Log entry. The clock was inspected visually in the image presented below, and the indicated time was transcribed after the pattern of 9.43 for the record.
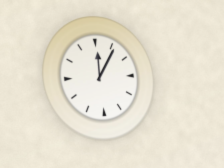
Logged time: 12.06
